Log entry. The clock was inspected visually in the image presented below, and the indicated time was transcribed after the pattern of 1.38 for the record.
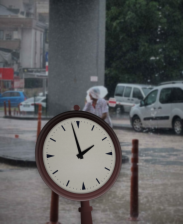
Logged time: 1.58
